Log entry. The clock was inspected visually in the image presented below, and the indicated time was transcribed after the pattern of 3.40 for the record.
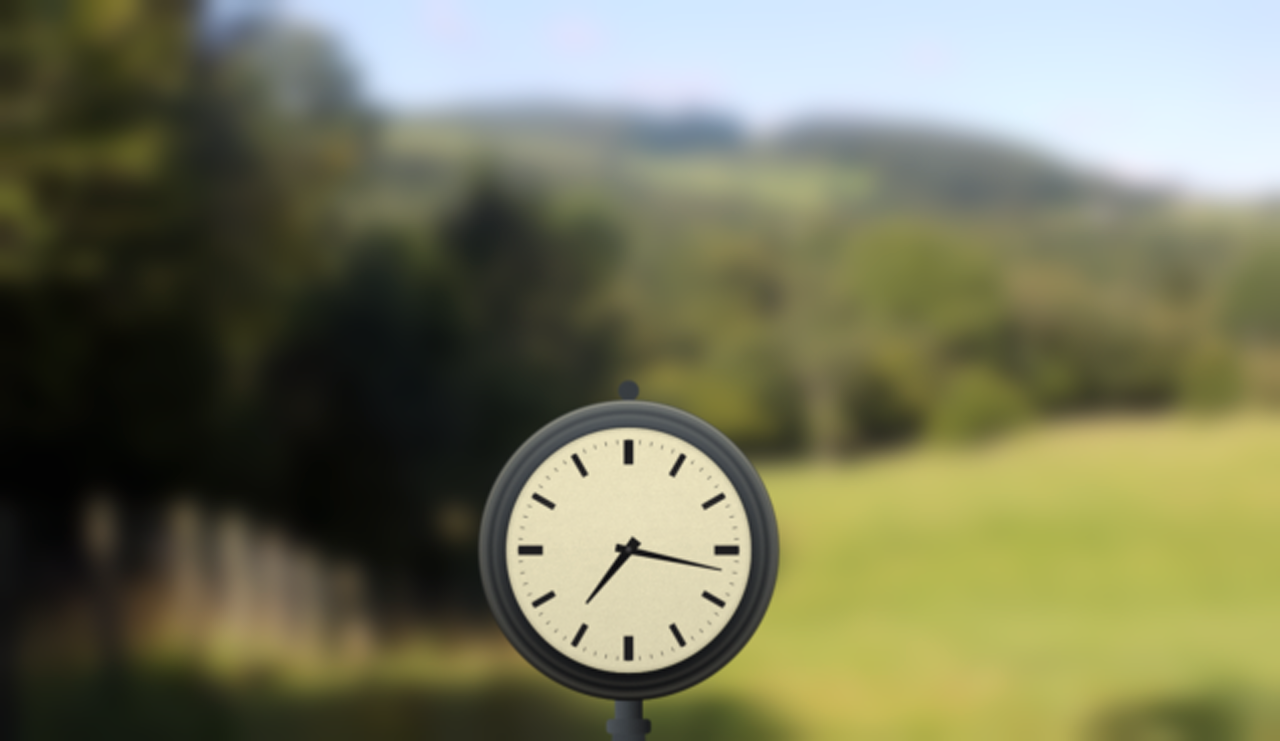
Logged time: 7.17
